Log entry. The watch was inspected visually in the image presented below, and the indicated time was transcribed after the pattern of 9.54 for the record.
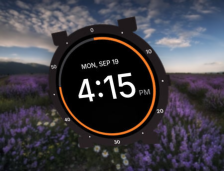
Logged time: 4.15
